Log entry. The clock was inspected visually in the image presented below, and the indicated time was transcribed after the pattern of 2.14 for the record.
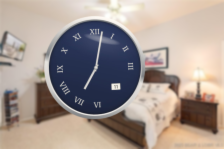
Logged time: 7.02
